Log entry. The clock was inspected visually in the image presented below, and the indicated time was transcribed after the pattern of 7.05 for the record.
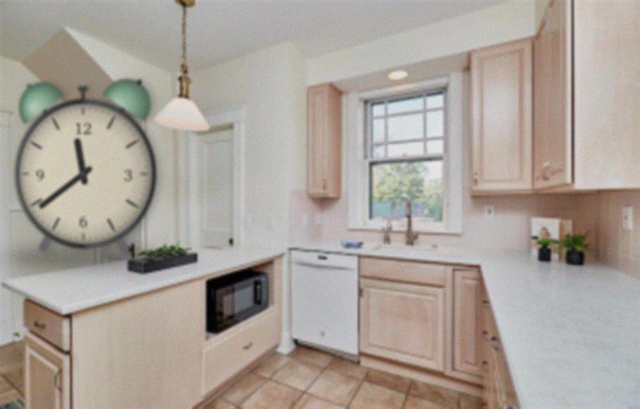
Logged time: 11.39
